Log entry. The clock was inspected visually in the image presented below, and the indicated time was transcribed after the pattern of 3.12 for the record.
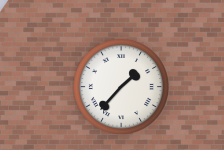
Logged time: 1.37
